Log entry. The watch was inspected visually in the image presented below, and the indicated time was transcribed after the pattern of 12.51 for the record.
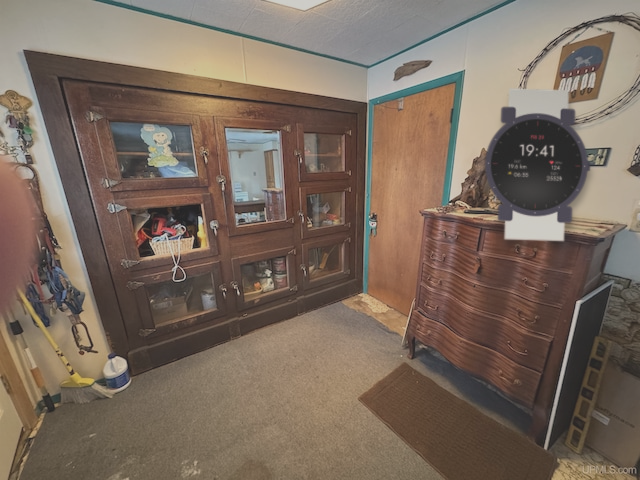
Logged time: 19.41
